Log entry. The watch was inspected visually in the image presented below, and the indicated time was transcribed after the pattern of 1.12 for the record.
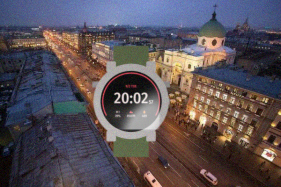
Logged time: 20.02
